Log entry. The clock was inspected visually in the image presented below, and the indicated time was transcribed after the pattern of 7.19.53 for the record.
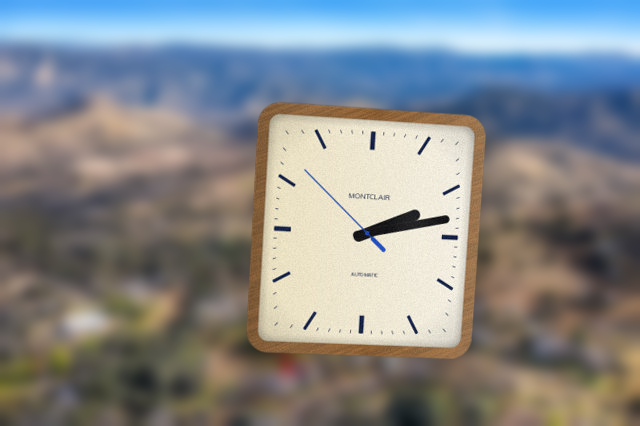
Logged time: 2.12.52
